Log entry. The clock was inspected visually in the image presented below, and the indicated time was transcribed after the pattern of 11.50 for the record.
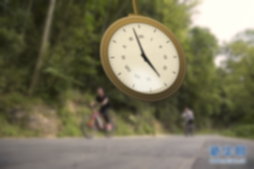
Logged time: 4.58
